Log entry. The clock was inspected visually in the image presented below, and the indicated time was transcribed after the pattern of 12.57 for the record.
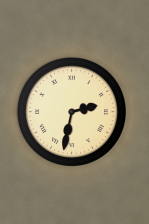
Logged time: 2.32
